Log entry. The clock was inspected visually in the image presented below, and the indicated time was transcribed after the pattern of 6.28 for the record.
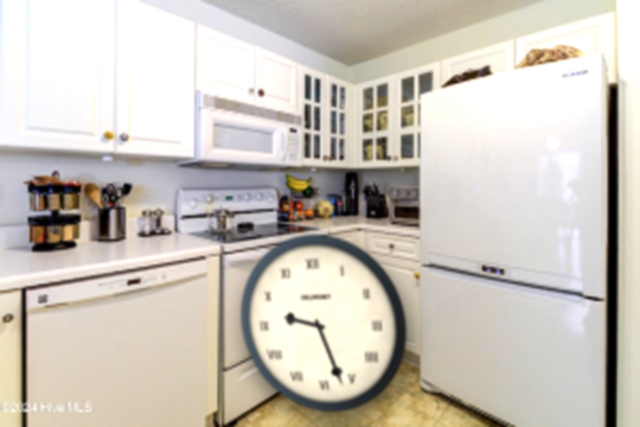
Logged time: 9.27
